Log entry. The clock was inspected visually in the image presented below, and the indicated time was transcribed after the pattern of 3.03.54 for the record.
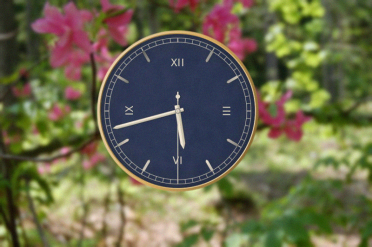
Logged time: 5.42.30
